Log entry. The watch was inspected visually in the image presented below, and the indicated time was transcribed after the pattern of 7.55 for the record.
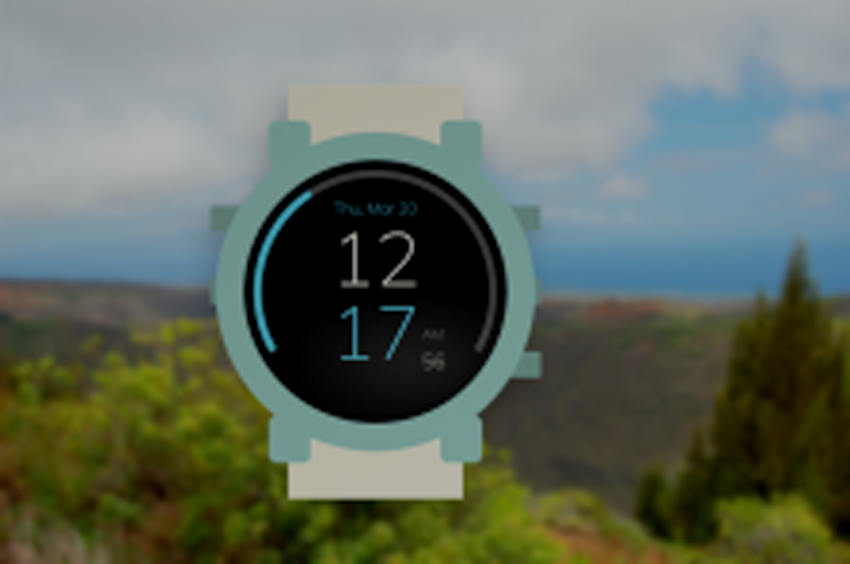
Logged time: 12.17
